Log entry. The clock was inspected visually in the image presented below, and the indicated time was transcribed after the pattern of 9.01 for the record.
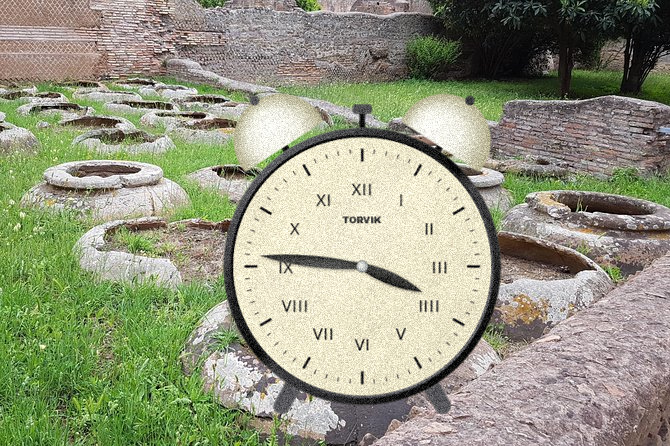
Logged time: 3.46
